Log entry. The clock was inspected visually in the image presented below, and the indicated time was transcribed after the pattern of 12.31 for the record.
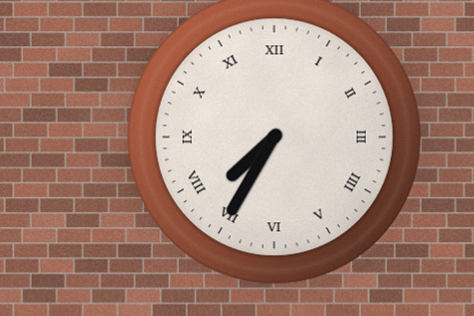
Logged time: 7.35
